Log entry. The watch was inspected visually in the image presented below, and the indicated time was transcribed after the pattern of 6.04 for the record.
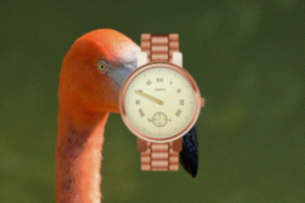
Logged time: 9.49
